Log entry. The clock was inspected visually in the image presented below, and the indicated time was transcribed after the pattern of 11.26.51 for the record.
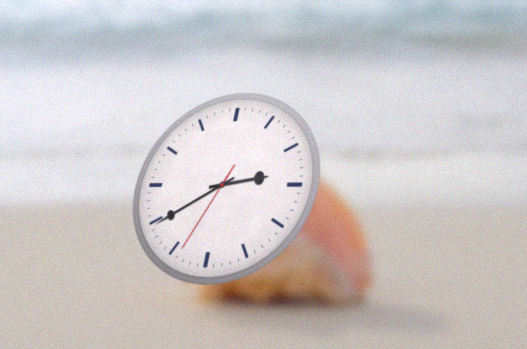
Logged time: 2.39.34
